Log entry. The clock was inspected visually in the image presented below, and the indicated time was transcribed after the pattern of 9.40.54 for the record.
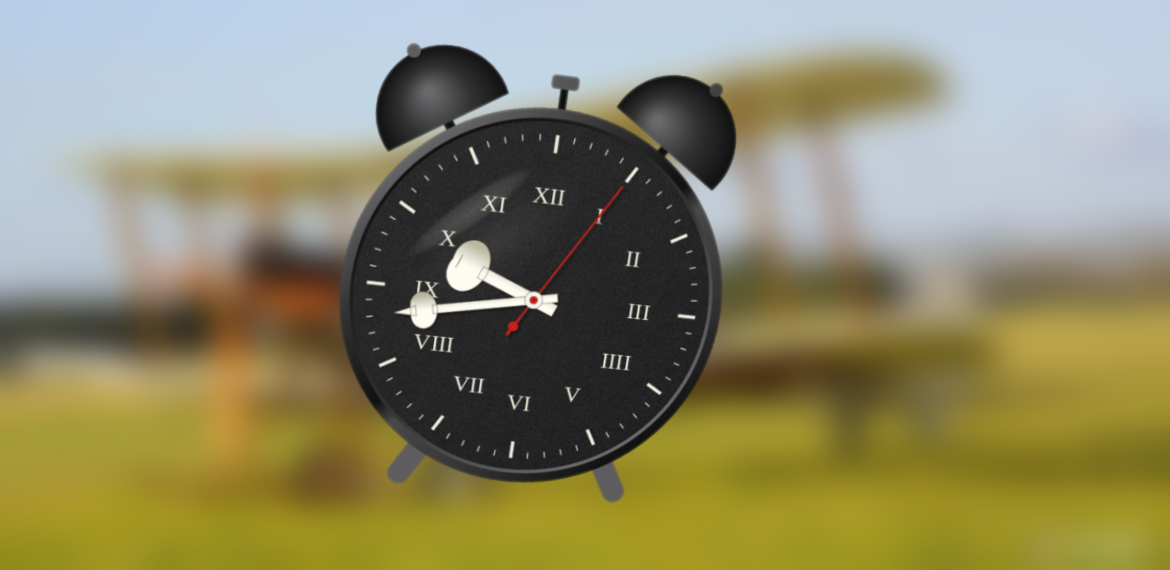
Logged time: 9.43.05
